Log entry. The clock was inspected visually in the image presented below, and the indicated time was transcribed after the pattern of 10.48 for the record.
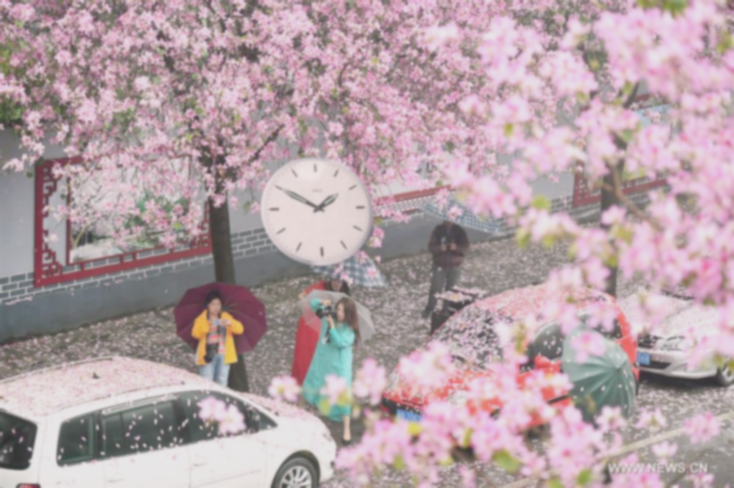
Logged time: 1.50
